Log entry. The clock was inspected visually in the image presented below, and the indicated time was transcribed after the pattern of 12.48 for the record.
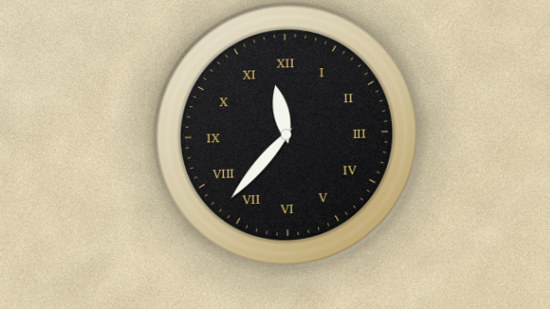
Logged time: 11.37
